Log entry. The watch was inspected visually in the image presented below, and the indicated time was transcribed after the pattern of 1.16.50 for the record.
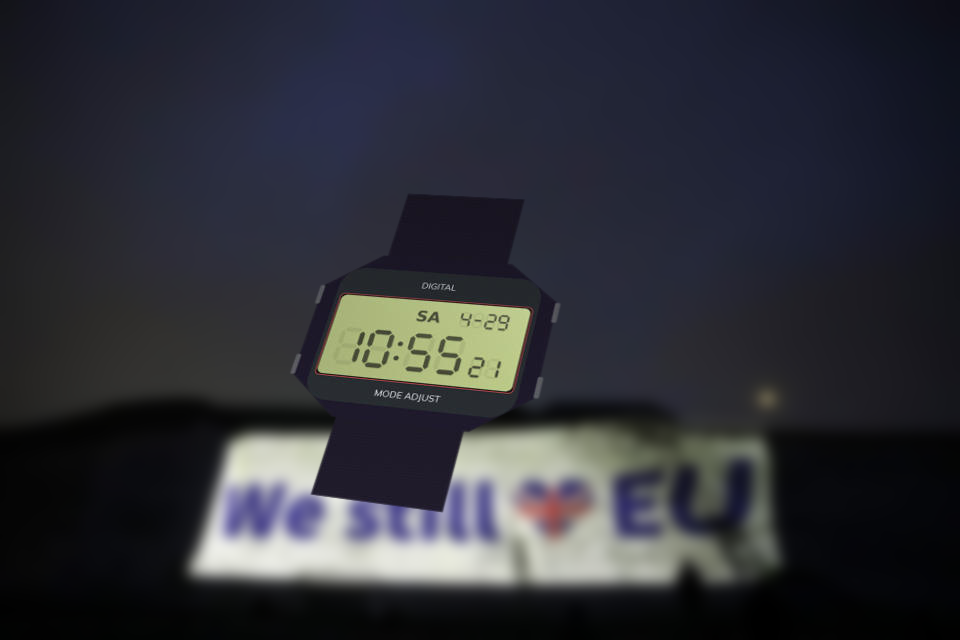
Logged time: 10.55.21
